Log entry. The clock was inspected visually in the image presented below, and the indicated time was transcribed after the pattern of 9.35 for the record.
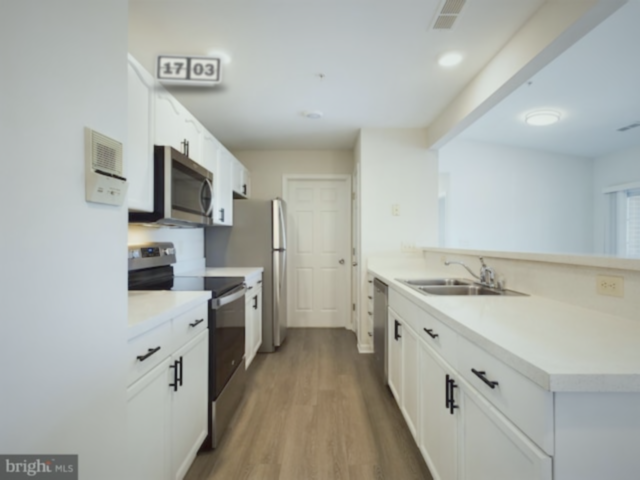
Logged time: 17.03
